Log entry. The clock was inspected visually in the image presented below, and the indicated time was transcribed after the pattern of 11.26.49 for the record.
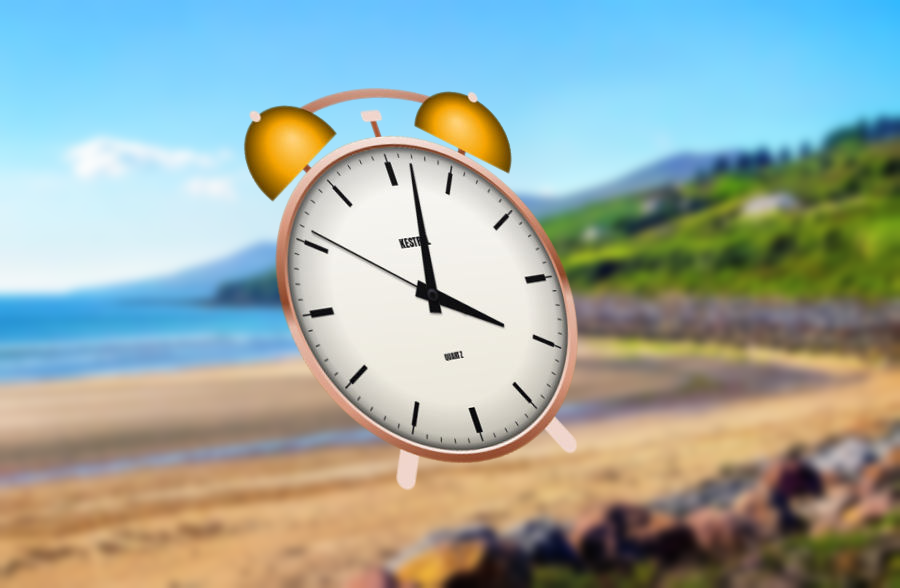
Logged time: 4.01.51
